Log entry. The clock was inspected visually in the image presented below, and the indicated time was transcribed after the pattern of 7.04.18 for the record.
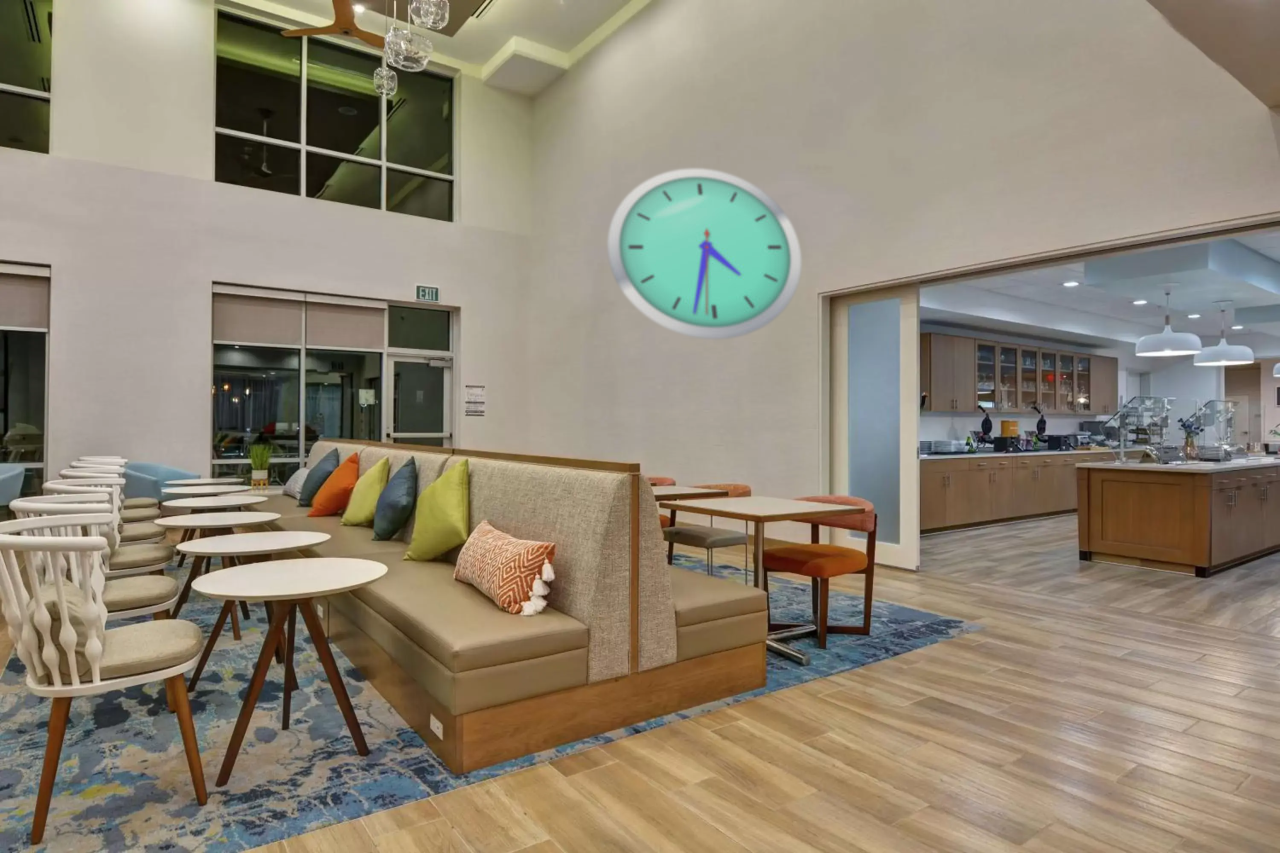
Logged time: 4.32.31
